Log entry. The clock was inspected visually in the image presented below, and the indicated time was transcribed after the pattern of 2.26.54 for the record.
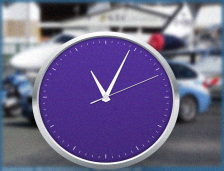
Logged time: 11.04.11
